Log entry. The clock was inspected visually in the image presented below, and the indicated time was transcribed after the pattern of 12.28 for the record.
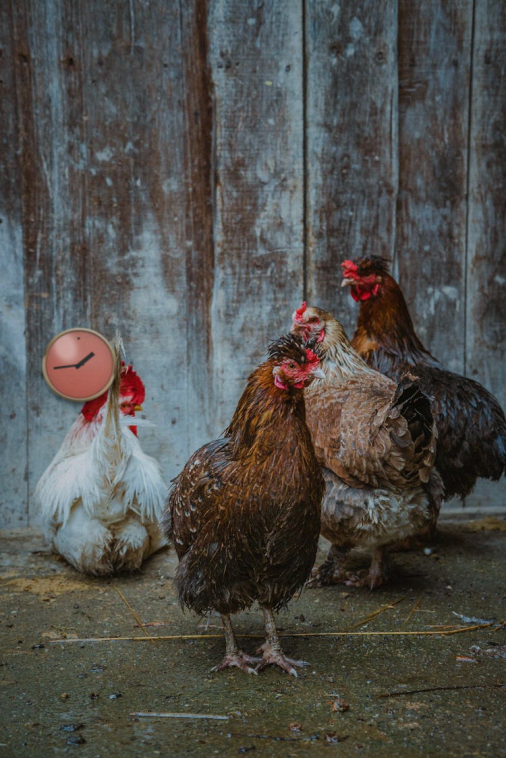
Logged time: 1.44
